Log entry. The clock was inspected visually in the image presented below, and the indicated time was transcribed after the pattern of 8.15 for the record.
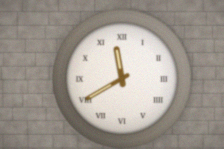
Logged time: 11.40
